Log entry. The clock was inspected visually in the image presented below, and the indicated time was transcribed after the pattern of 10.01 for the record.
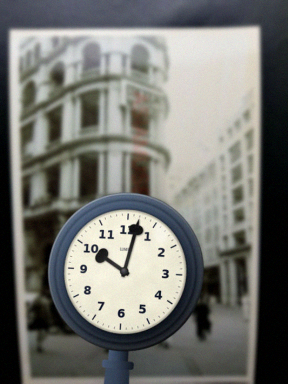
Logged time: 10.02
